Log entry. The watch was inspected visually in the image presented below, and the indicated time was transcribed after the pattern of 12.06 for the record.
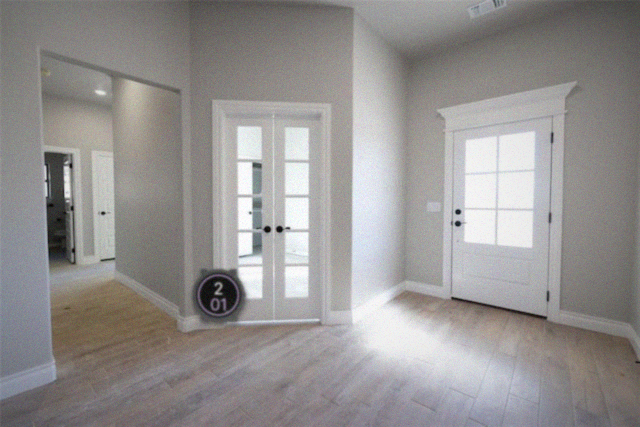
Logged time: 2.01
